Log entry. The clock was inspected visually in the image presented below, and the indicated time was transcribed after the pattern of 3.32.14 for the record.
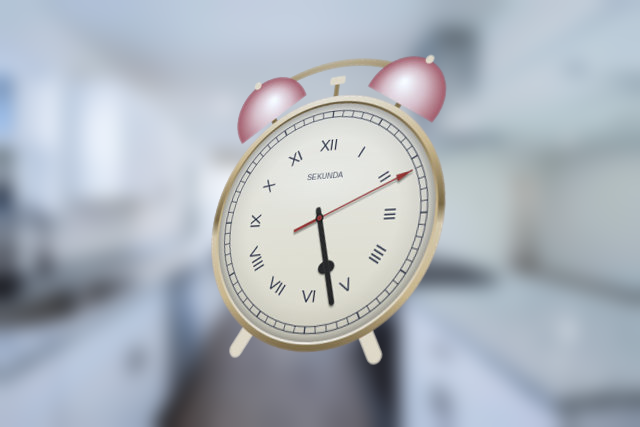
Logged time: 5.27.11
